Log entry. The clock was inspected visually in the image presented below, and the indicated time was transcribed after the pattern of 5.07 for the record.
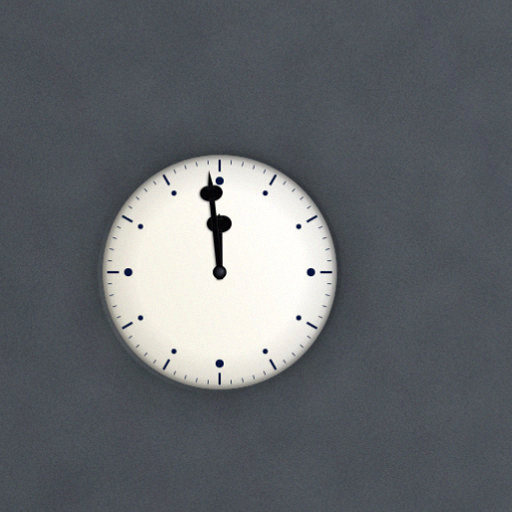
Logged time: 11.59
